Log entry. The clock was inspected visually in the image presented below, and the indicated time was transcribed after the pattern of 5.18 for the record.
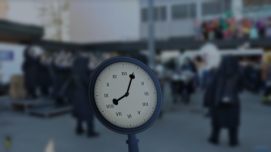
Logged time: 8.04
